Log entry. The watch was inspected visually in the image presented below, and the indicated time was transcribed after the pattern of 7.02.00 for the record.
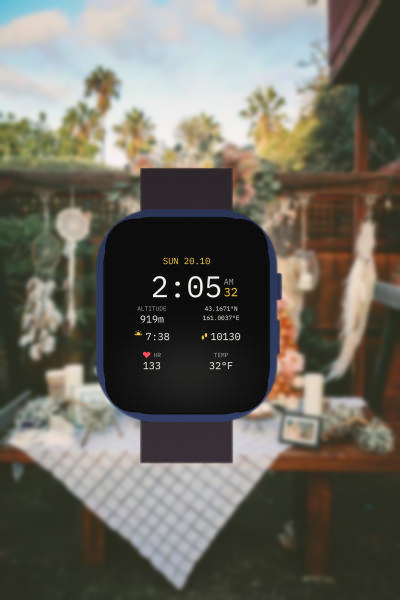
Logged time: 2.05.32
